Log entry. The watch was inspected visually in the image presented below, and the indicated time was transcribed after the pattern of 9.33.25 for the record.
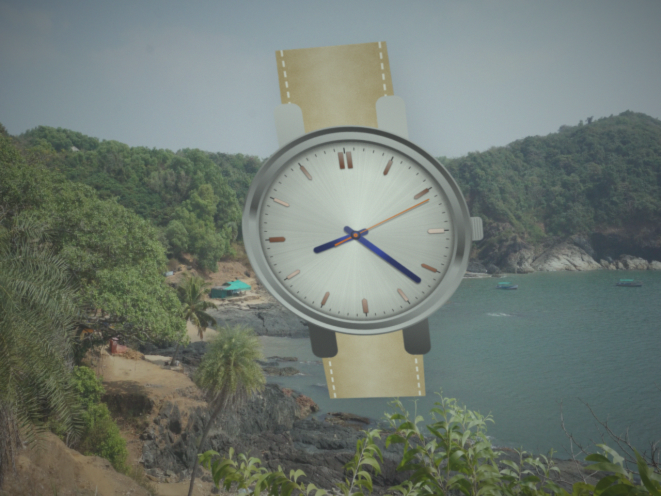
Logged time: 8.22.11
